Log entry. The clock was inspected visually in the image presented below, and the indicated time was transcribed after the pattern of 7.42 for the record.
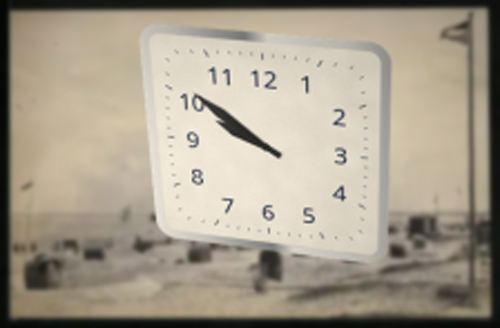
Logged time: 9.51
